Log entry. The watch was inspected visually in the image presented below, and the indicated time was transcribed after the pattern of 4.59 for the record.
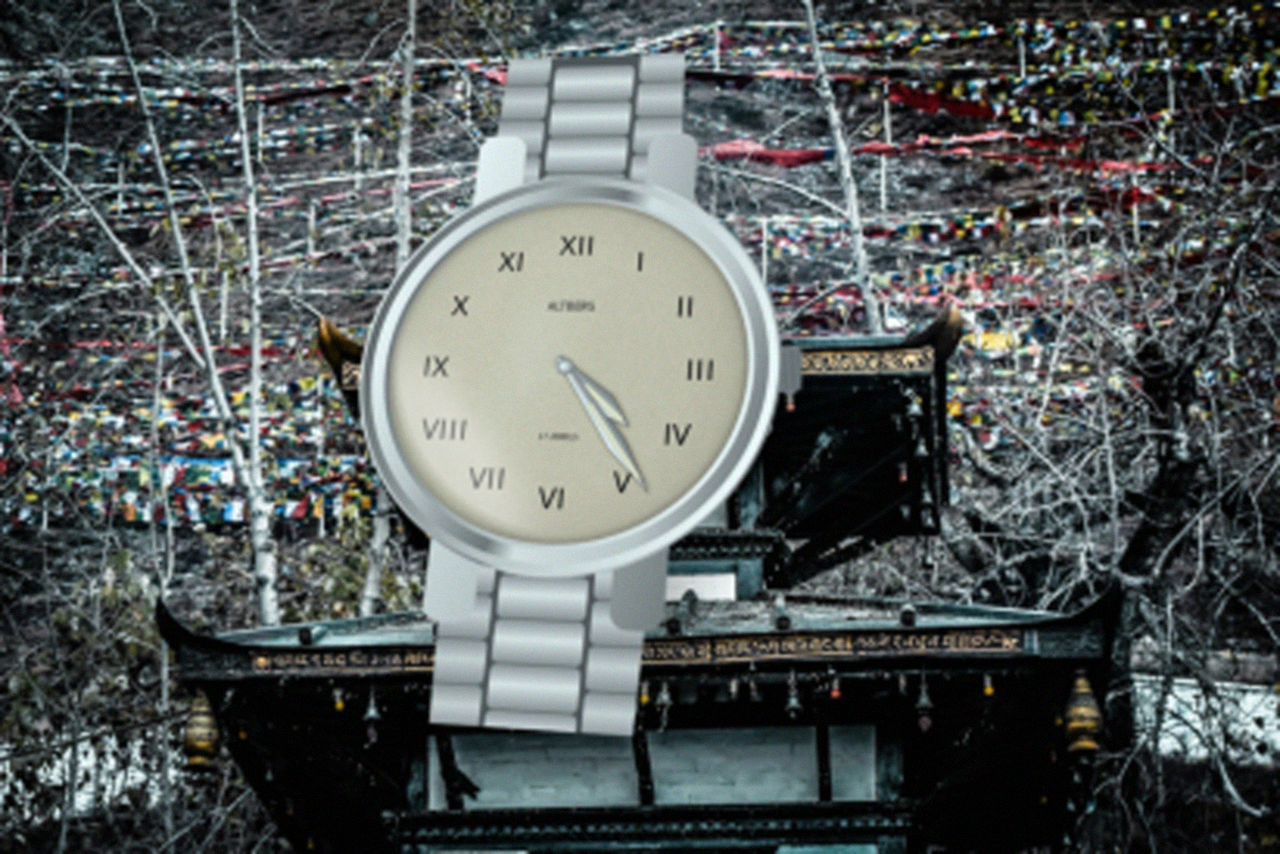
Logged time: 4.24
